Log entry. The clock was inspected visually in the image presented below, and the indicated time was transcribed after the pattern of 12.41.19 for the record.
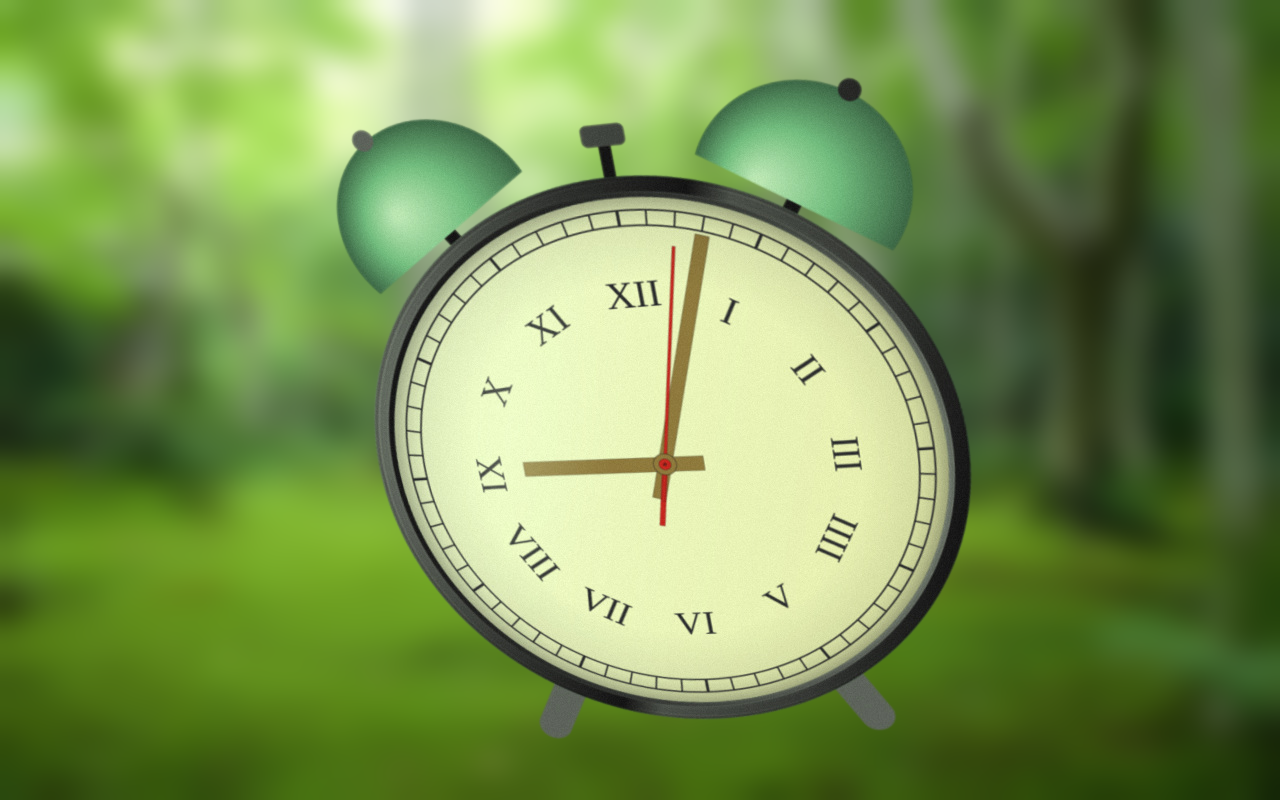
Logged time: 9.03.02
